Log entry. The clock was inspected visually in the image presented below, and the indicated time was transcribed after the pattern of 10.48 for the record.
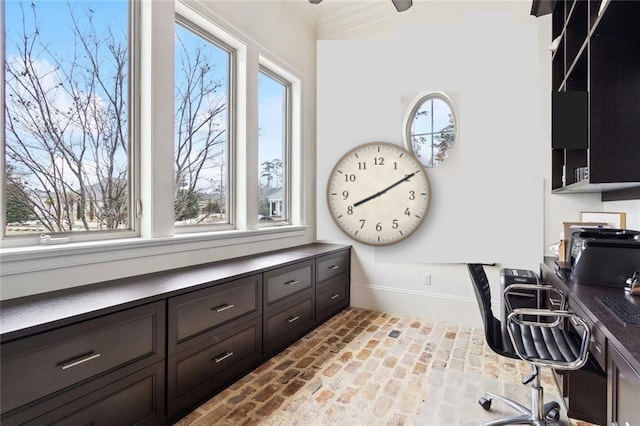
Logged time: 8.10
